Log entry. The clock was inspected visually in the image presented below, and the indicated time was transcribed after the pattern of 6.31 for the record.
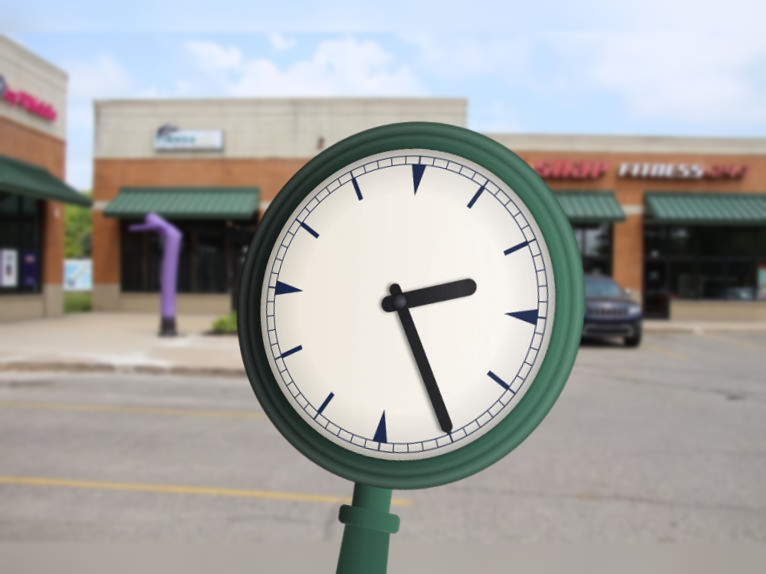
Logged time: 2.25
